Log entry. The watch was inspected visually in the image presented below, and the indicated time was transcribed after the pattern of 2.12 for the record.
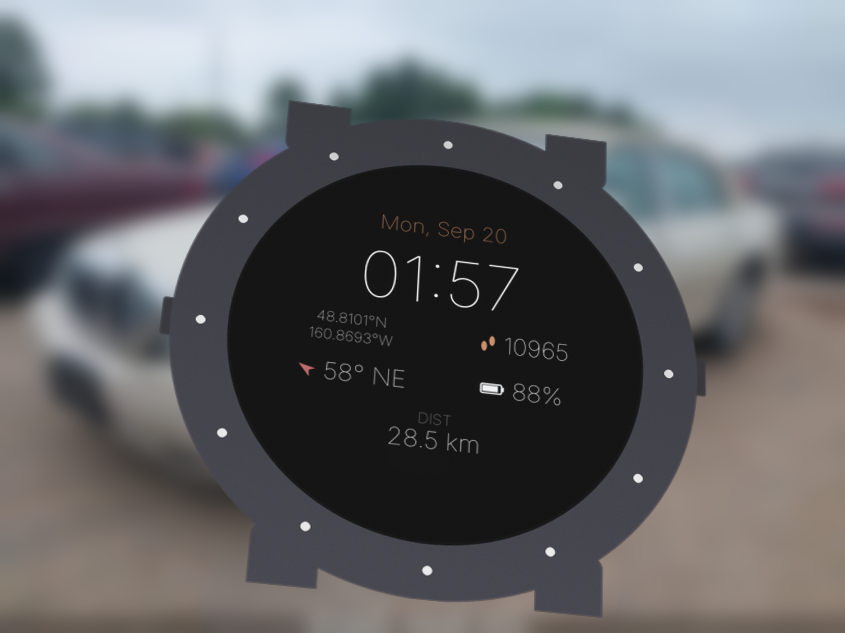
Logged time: 1.57
